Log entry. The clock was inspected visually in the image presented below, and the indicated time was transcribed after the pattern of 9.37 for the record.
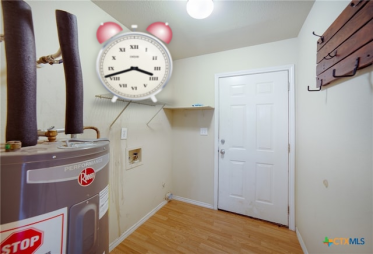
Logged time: 3.42
